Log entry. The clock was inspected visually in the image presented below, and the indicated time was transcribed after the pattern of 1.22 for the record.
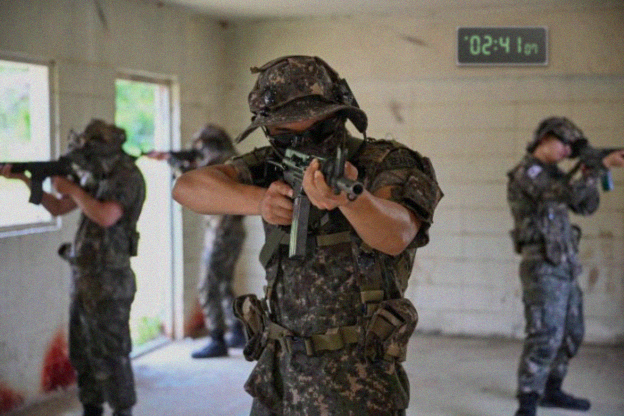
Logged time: 2.41
